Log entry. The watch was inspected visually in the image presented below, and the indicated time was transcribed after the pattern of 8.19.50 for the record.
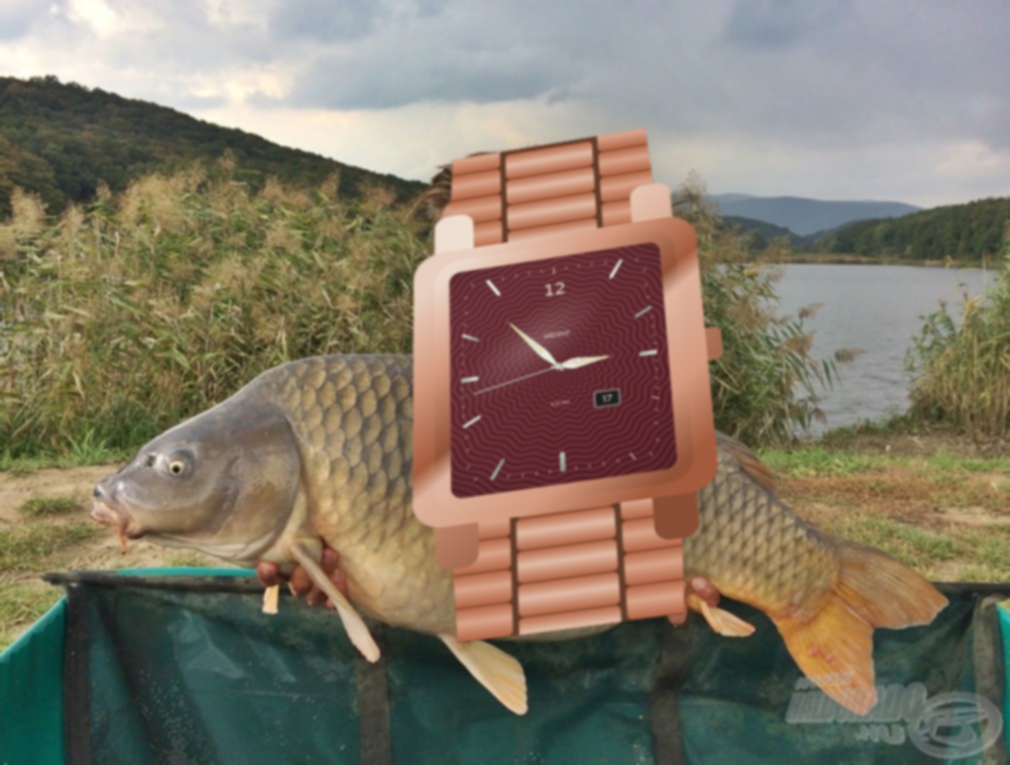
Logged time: 2.53.43
